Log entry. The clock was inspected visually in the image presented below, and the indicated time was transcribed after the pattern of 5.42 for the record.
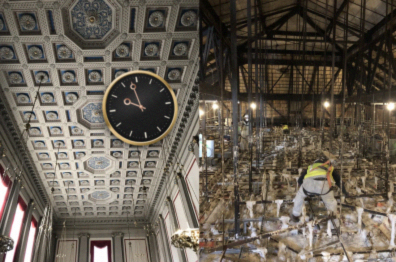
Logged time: 9.58
